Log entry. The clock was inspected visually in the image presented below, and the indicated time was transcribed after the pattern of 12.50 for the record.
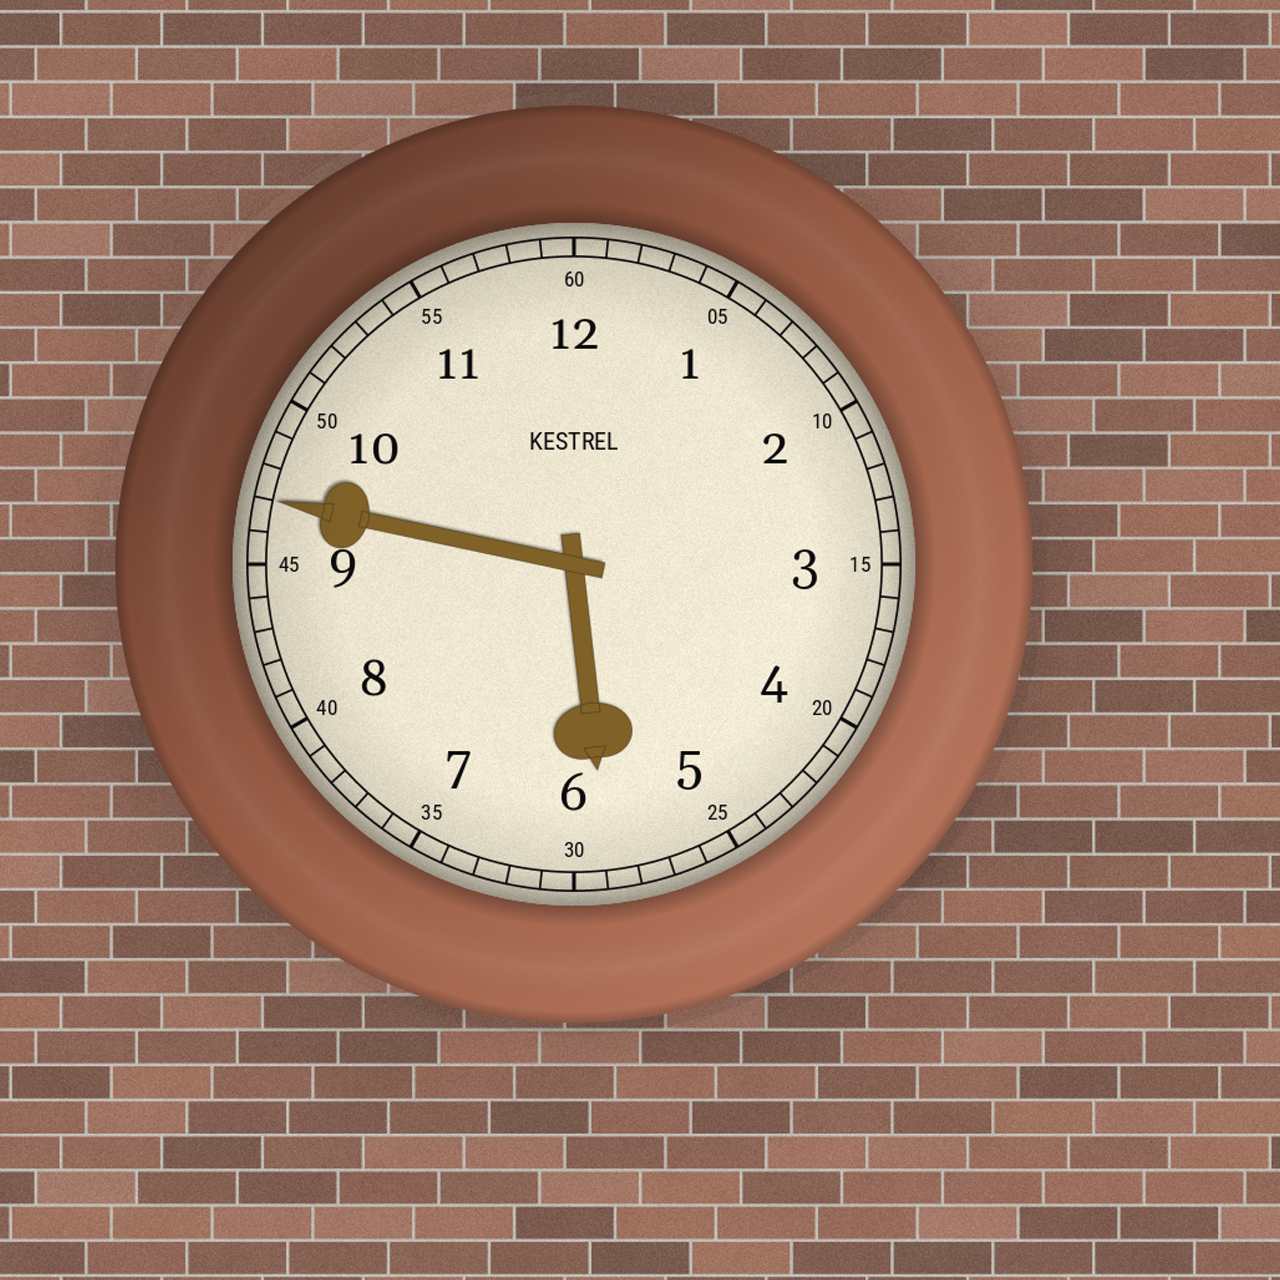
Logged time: 5.47
